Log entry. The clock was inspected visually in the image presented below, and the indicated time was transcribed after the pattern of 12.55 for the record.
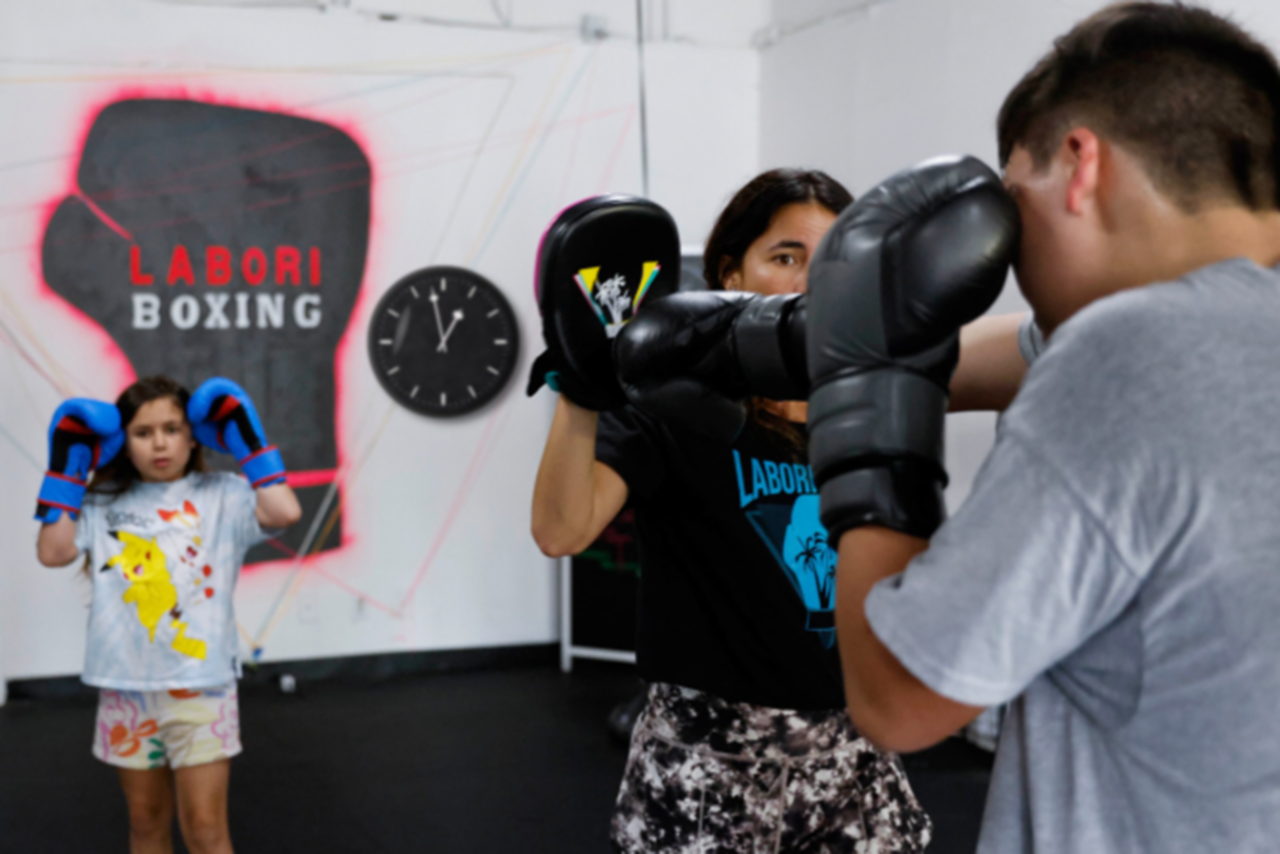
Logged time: 12.58
